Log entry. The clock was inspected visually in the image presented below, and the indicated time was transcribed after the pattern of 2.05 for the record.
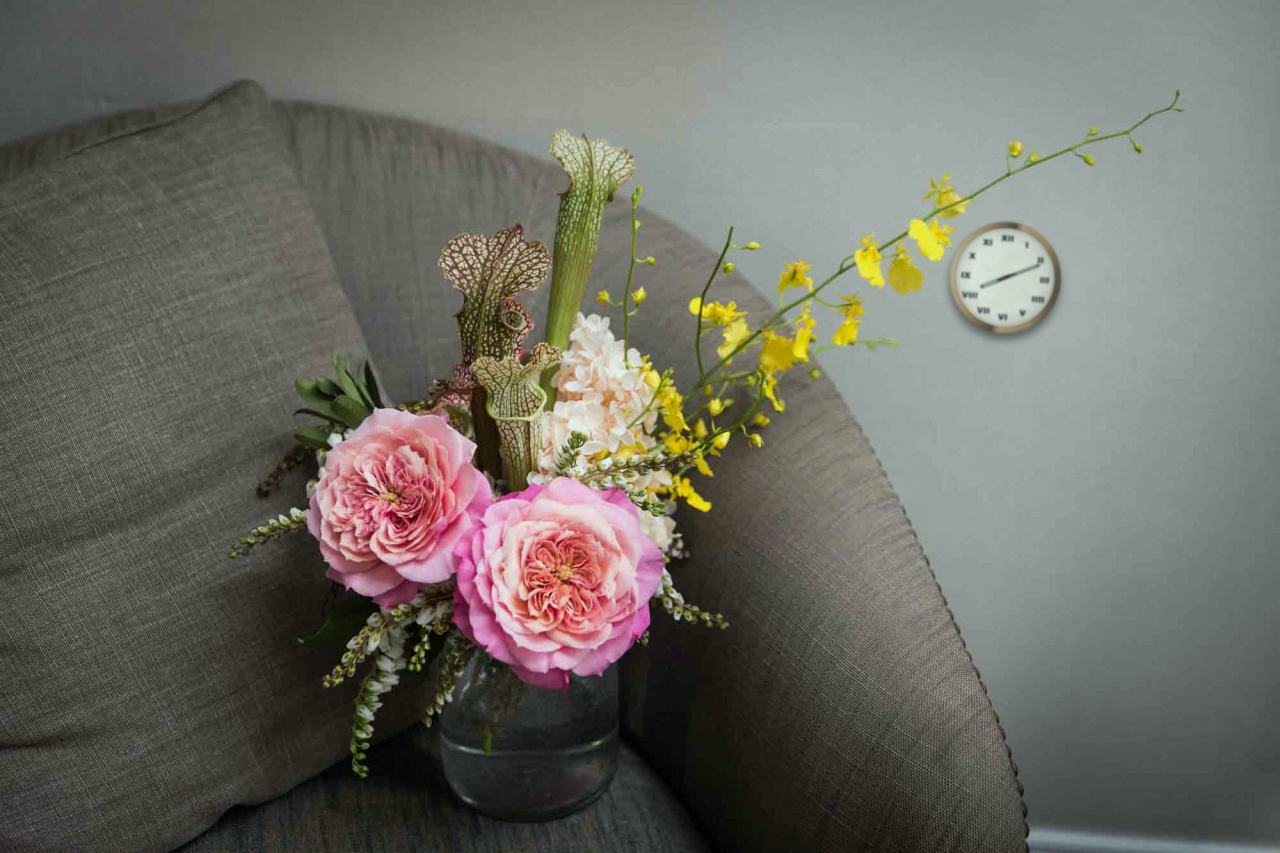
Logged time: 8.11
